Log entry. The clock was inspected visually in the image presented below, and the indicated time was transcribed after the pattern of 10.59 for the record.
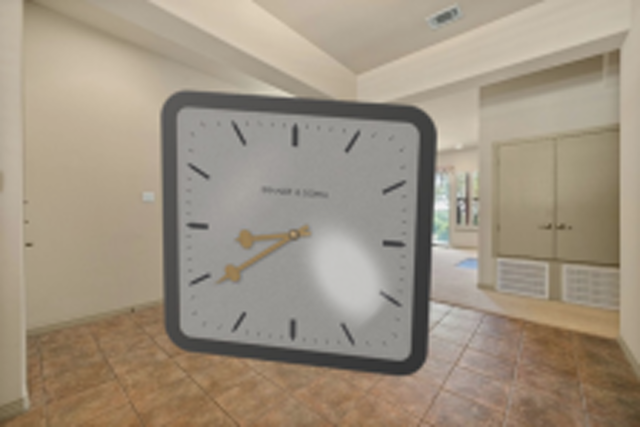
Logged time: 8.39
